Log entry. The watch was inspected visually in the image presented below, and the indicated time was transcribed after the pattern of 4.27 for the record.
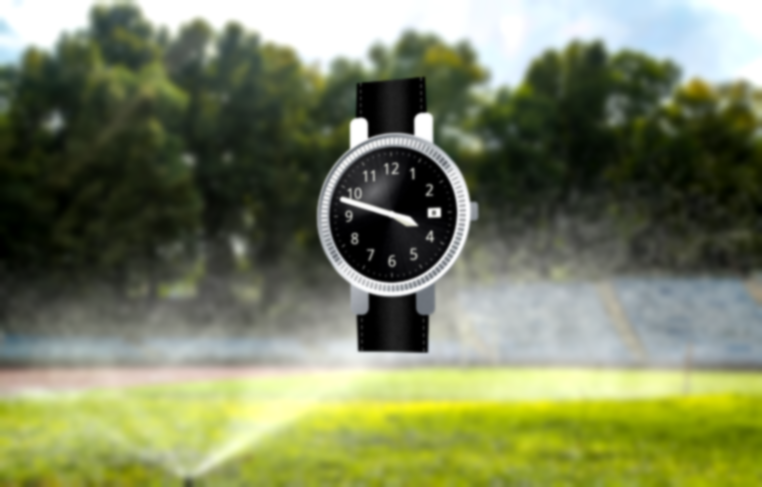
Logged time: 3.48
